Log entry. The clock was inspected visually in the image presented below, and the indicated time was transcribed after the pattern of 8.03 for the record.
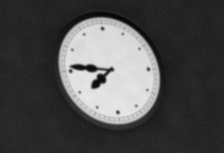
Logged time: 7.46
